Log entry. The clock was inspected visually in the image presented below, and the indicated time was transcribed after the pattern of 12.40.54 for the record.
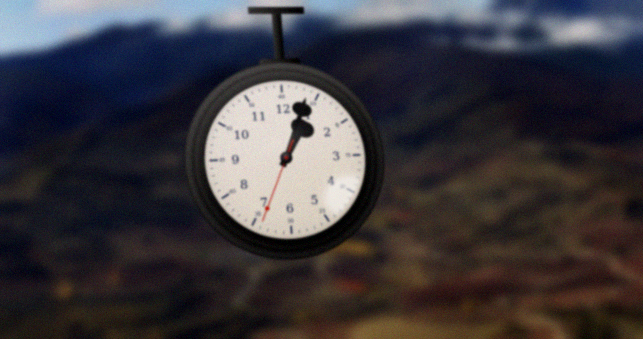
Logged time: 1.03.34
